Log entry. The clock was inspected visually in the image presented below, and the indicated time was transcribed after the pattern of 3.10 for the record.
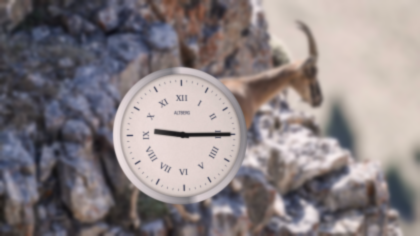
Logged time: 9.15
